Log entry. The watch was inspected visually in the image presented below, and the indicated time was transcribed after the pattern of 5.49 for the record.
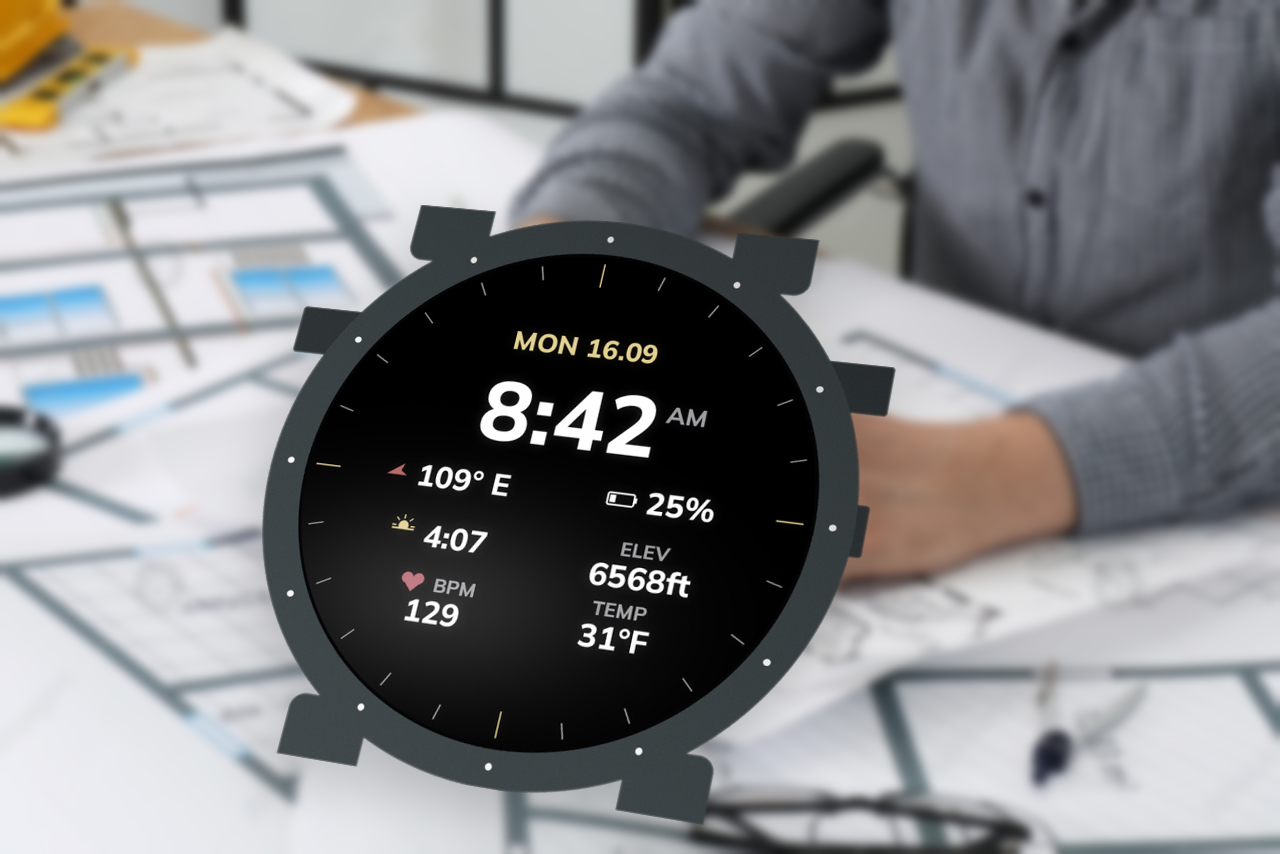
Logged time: 8.42
